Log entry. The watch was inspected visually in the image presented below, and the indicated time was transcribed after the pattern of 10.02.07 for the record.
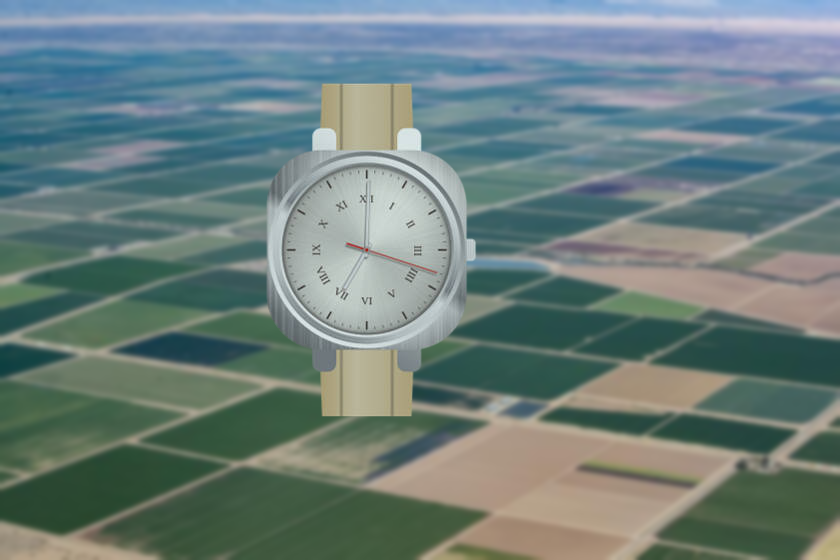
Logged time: 7.00.18
